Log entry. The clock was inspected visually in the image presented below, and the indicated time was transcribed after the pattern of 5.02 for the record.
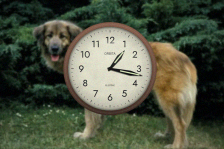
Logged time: 1.17
